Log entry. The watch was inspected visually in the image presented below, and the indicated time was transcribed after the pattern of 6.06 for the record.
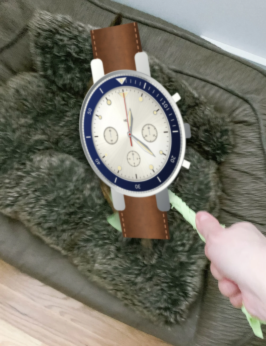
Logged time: 12.22
